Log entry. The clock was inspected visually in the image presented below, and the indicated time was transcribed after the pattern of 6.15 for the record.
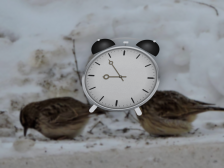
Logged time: 8.54
